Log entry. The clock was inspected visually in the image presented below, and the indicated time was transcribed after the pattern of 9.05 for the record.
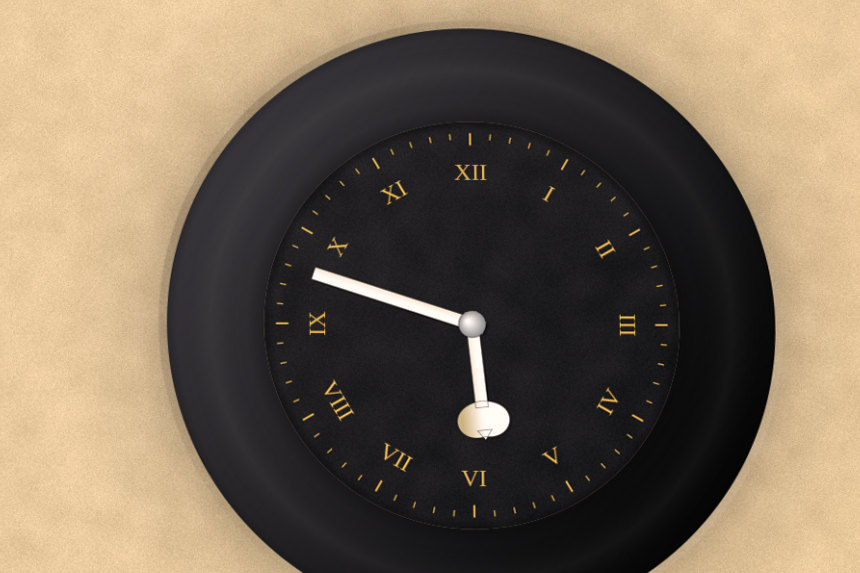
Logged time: 5.48
